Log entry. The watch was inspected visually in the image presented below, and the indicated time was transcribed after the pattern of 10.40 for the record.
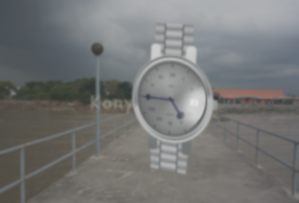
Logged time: 4.45
